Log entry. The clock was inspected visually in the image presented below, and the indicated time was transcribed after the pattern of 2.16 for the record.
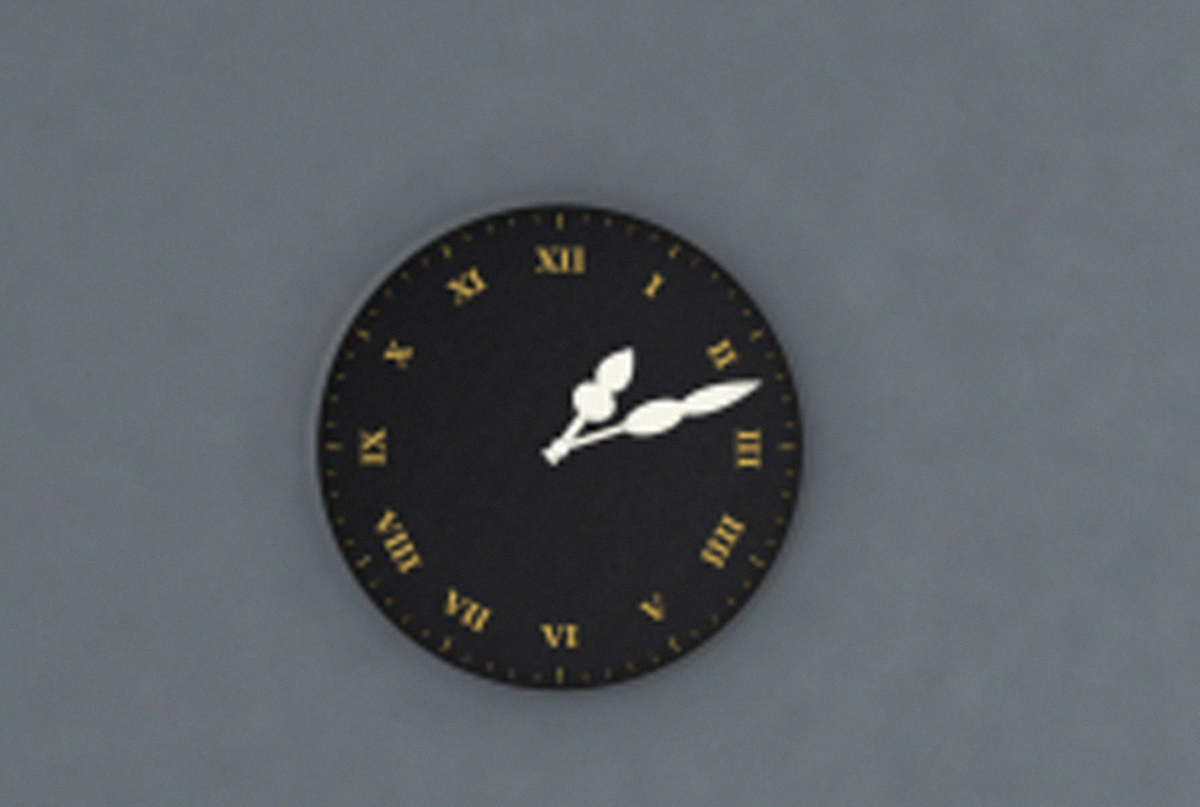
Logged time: 1.12
